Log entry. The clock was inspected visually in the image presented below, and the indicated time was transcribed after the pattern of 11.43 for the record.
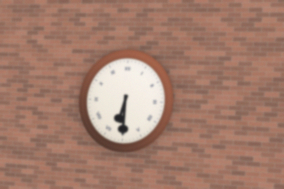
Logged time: 6.30
